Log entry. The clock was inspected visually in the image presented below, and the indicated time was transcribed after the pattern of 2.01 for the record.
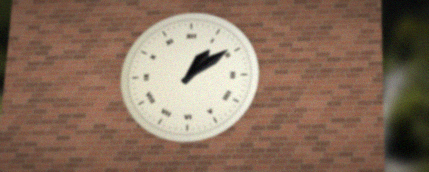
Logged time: 1.09
